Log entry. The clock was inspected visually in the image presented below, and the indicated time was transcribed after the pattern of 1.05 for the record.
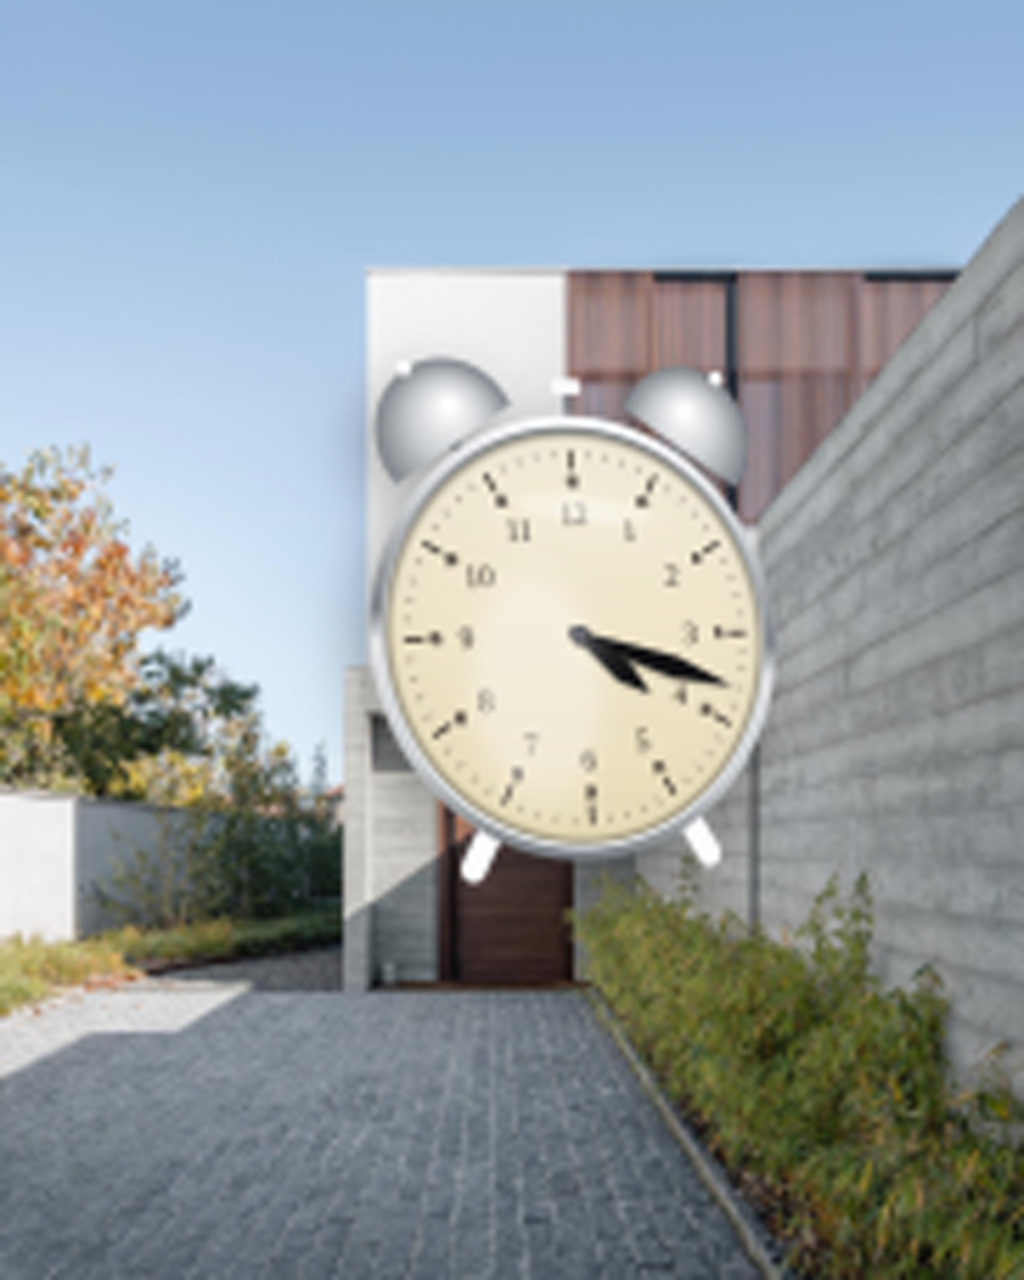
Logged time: 4.18
